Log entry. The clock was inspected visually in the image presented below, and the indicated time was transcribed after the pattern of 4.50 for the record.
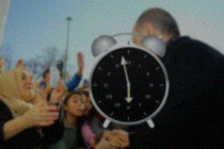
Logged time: 5.58
